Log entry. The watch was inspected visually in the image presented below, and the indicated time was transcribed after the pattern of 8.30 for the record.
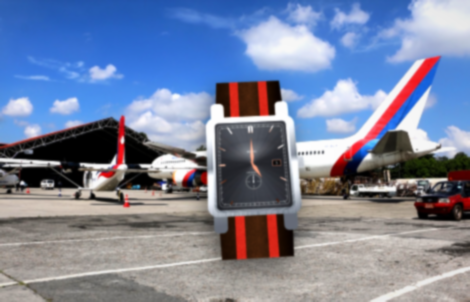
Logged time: 5.00
